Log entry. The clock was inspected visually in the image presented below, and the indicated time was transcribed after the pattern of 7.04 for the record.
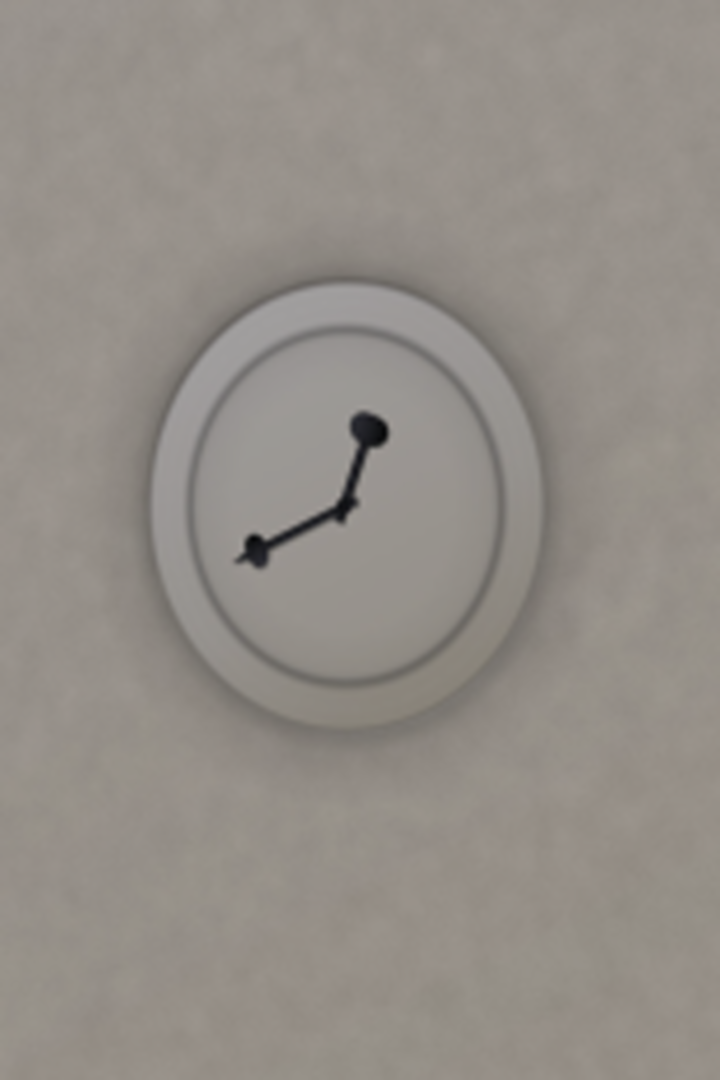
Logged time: 12.41
